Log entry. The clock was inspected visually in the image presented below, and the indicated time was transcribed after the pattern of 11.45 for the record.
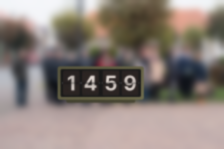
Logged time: 14.59
